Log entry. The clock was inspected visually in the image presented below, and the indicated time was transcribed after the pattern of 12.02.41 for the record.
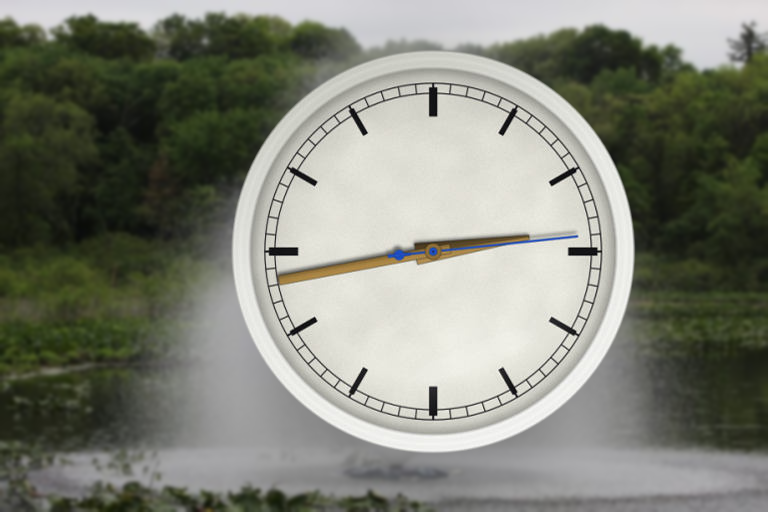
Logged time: 2.43.14
